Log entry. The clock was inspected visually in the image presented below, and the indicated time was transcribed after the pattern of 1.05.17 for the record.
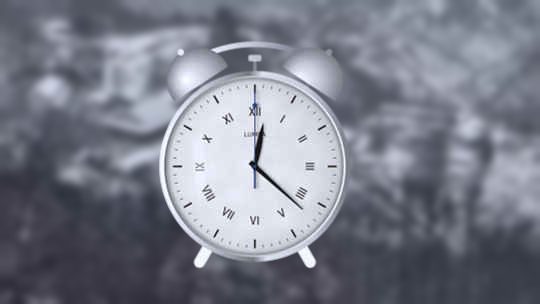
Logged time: 12.22.00
